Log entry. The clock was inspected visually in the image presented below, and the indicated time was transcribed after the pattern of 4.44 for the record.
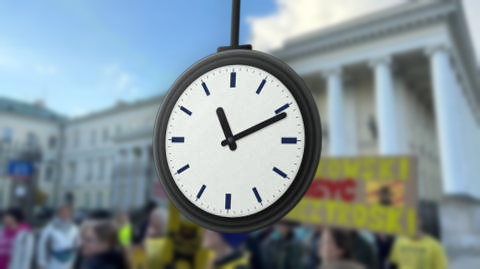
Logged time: 11.11
